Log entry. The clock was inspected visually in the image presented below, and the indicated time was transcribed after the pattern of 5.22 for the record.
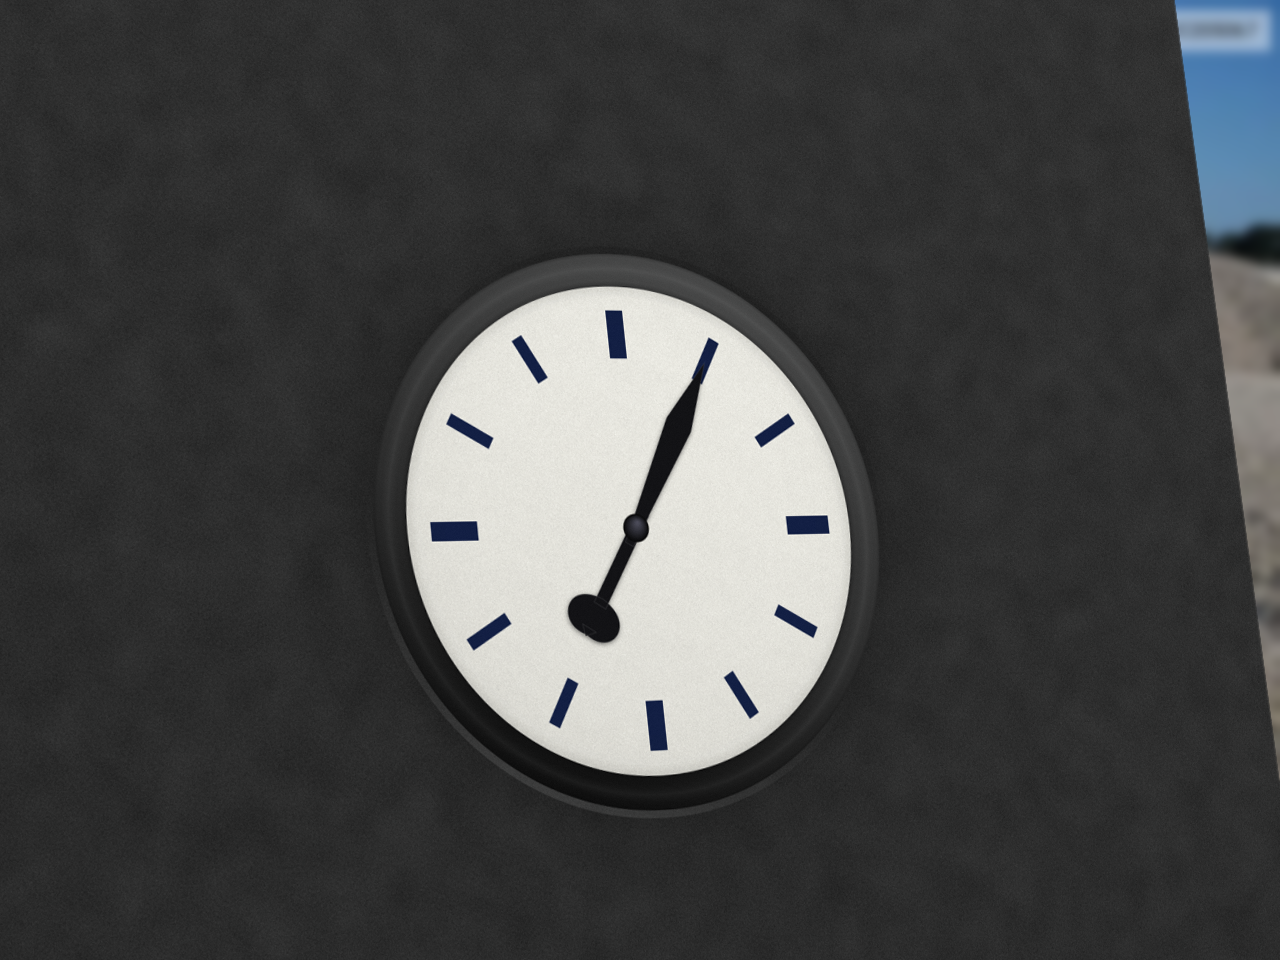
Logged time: 7.05
